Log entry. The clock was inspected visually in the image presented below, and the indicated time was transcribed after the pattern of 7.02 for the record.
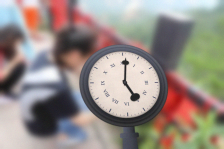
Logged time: 5.01
